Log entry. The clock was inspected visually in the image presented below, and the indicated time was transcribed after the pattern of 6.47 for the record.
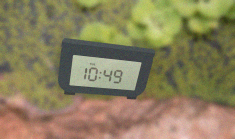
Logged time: 10.49
